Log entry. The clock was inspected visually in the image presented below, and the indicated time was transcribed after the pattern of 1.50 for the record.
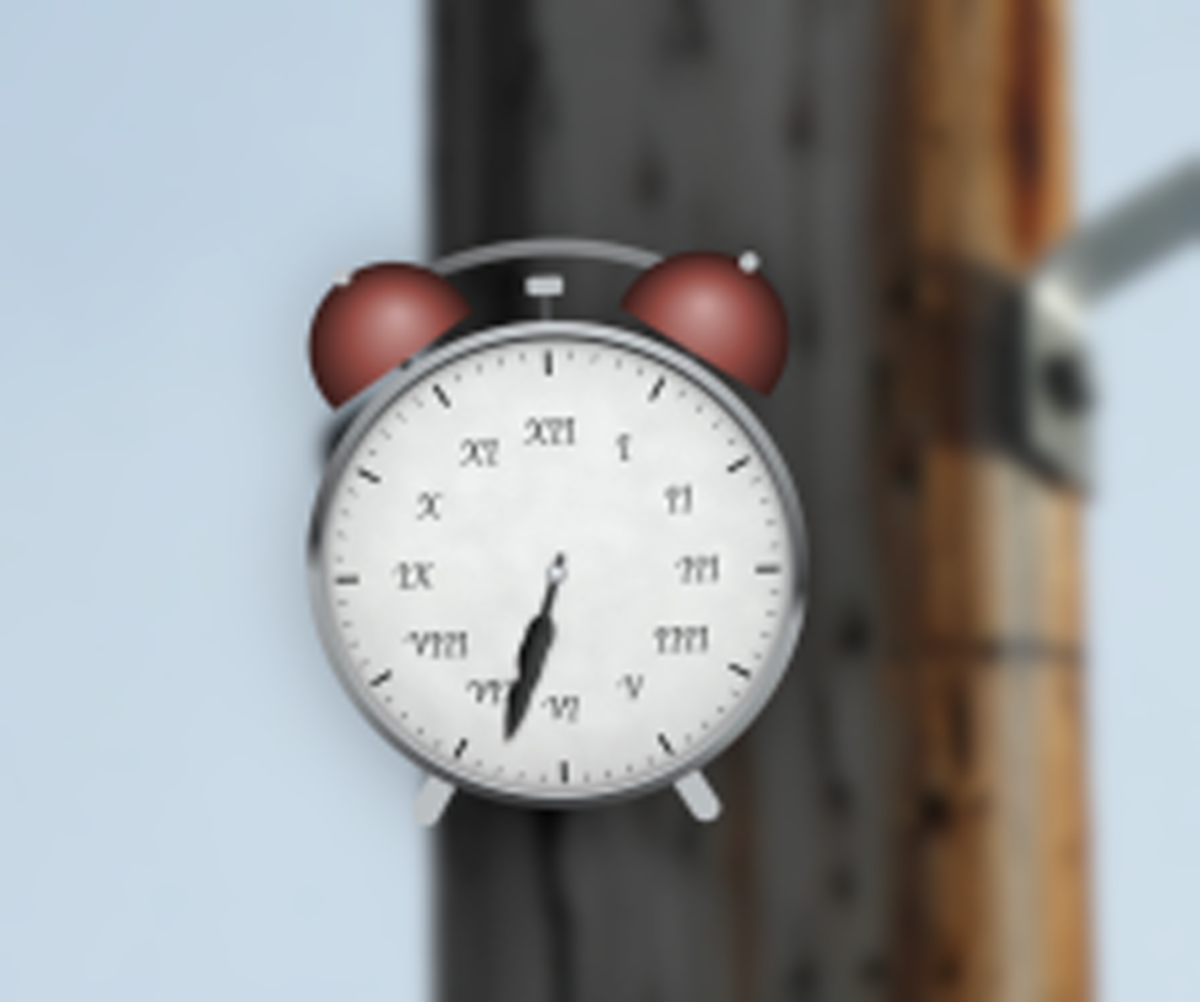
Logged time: 6.33
